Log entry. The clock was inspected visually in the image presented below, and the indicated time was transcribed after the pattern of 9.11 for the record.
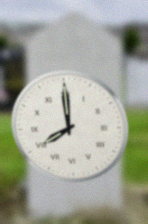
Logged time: 8.00
